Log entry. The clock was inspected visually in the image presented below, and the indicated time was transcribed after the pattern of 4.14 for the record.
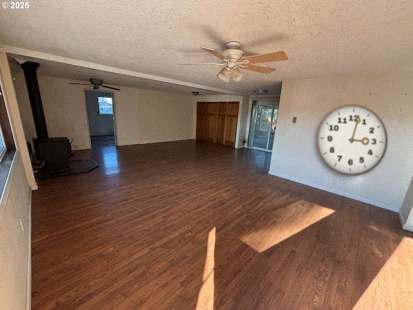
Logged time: 3.02
